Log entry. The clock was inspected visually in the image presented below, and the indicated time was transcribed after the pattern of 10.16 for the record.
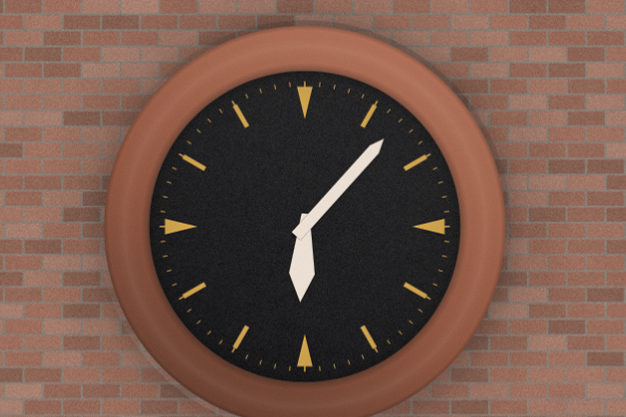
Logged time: 6.07
